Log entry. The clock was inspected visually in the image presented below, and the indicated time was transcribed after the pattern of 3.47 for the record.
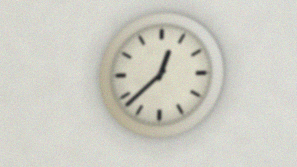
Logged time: 12.38
